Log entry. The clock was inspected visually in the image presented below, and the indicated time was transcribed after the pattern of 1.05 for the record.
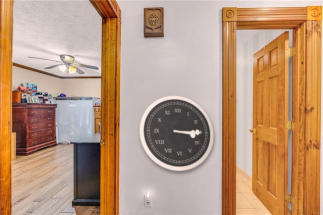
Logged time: 3.15
